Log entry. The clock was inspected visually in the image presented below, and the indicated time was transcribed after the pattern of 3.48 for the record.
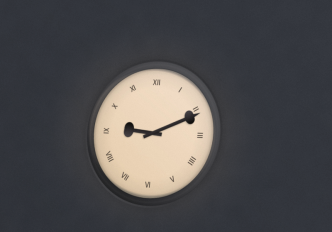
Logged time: 9.11
